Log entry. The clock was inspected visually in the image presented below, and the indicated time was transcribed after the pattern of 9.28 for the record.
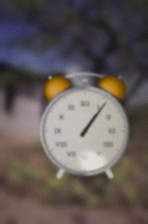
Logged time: 1.06
